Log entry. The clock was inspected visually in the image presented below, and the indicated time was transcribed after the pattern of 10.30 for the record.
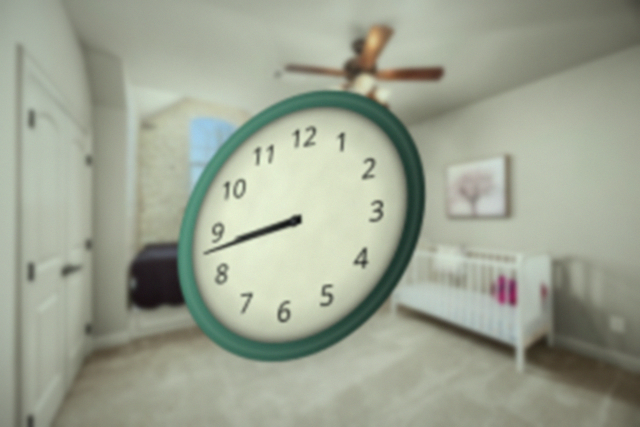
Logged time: 8.43
